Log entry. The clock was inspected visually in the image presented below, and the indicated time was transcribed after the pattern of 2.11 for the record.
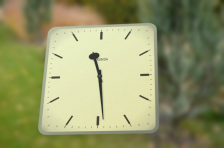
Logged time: 11.29
